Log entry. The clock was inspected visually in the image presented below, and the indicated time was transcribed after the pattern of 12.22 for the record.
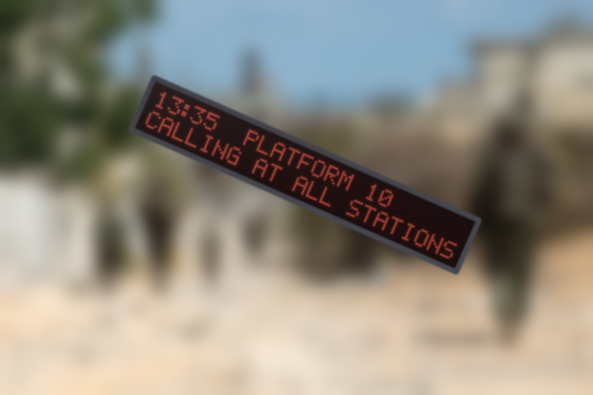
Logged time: 13.35
